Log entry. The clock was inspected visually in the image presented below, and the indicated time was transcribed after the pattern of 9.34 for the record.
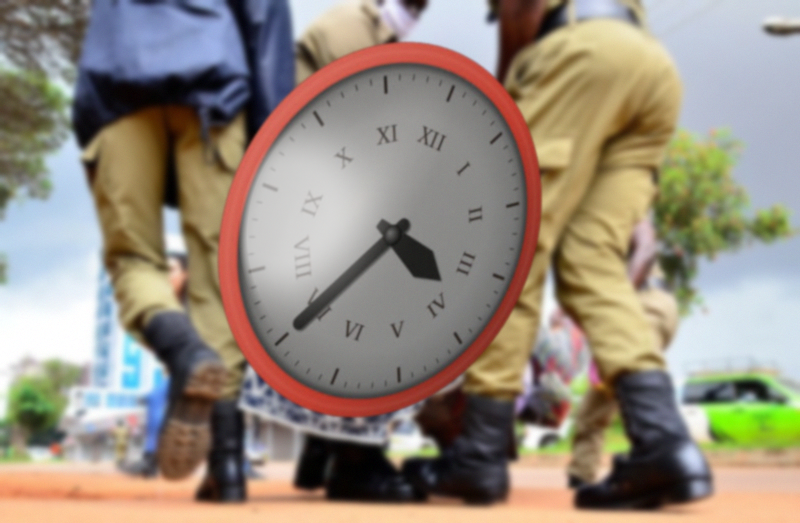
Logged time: 3.35
